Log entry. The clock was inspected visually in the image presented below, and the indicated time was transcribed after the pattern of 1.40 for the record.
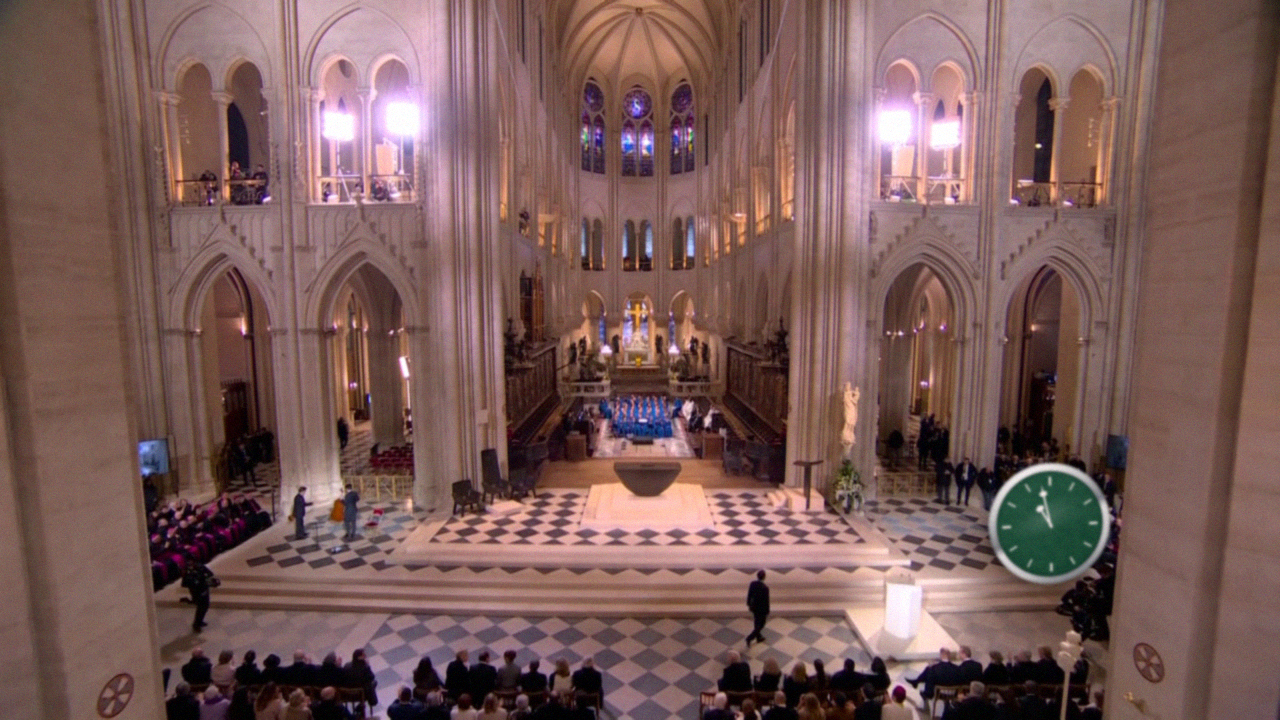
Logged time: 10.58
